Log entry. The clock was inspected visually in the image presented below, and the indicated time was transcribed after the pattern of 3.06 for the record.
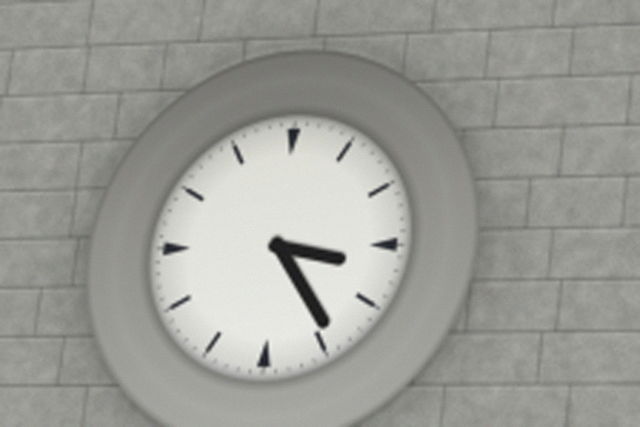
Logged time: 3.24
